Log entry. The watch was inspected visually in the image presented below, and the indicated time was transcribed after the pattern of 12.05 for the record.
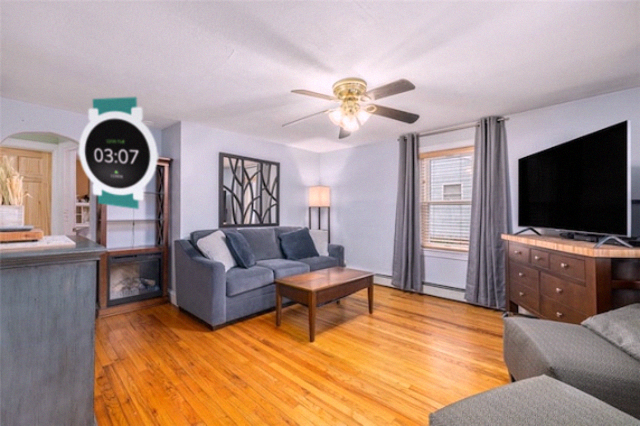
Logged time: 3.07
